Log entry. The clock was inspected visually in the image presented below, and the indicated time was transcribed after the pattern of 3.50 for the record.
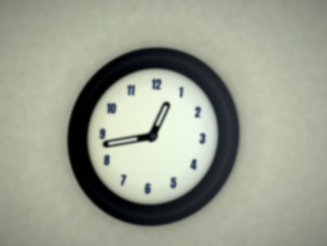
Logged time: 12.43
